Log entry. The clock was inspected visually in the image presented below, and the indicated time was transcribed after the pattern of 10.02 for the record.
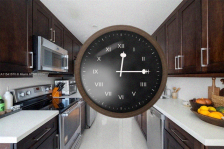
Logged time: 12.15
